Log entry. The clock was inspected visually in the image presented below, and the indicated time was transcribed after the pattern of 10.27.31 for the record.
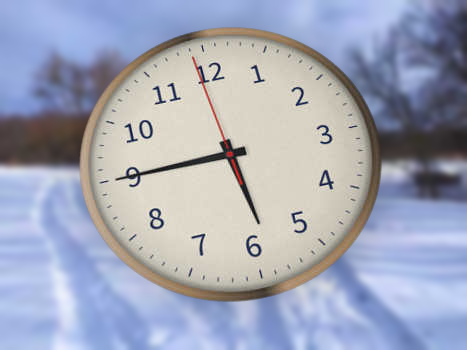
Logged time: 5.44.59
